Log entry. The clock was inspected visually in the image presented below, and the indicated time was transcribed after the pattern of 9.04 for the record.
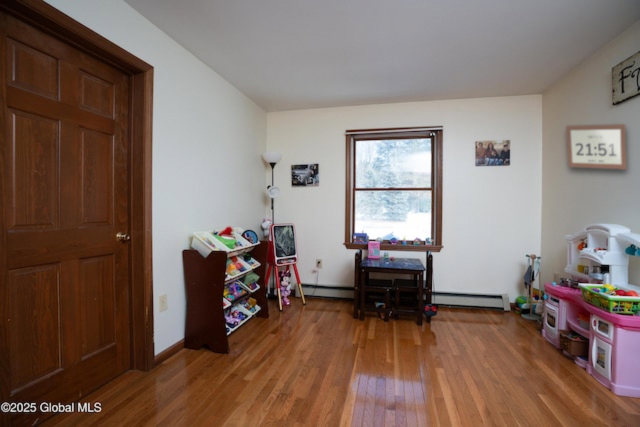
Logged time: 21.51
